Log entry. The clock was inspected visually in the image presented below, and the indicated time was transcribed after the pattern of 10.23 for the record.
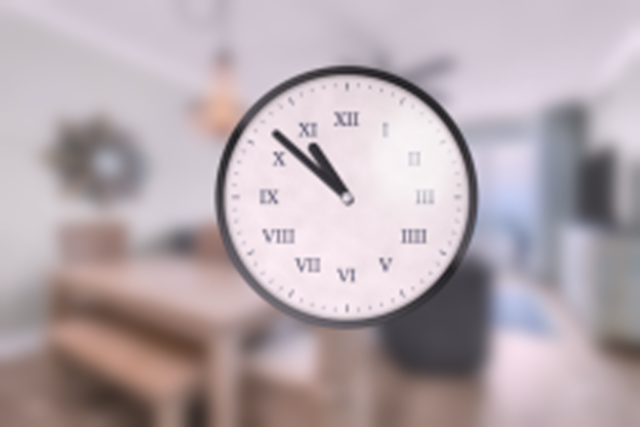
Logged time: 10.52
